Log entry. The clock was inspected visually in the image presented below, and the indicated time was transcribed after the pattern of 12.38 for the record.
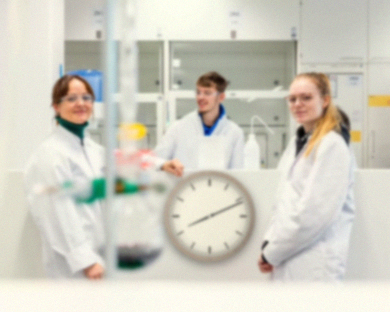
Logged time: 8.11
